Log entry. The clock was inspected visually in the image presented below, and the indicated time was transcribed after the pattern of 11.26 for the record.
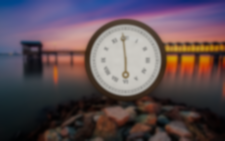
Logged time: 5.59
